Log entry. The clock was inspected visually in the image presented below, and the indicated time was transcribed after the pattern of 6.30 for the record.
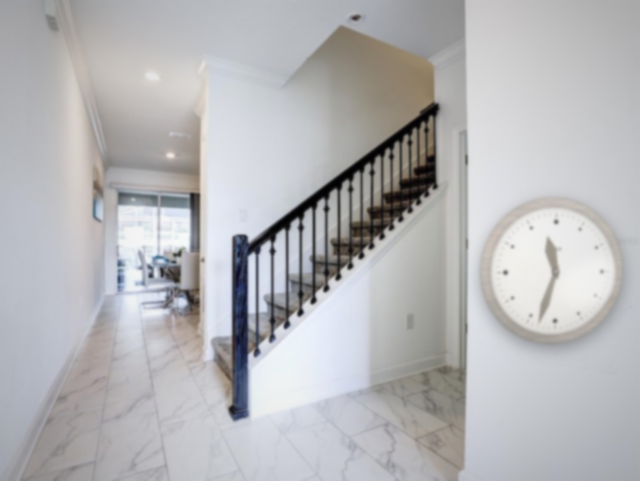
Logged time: 11.33
